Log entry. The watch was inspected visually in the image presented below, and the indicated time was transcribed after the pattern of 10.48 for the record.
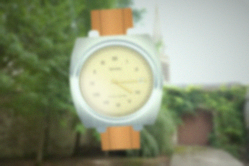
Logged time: 4.15
